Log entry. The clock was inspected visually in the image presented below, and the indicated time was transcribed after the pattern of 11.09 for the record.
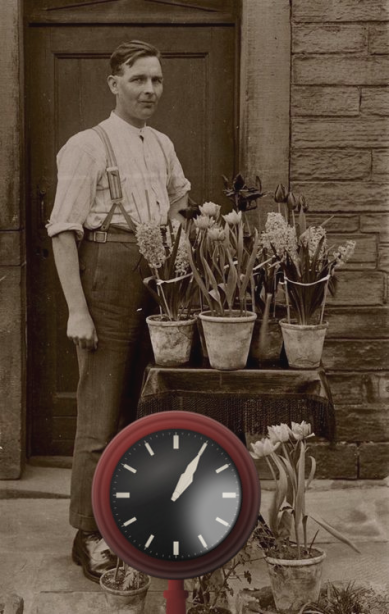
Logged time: 1.05
